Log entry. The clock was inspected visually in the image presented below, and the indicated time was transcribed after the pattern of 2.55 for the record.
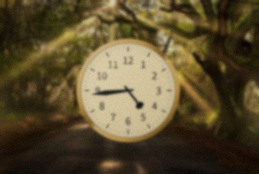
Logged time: 4.44
